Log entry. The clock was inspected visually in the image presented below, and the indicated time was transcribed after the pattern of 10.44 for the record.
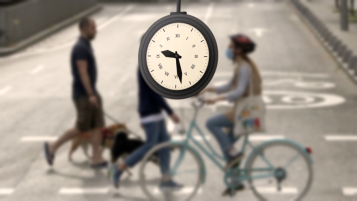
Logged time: 9.28
